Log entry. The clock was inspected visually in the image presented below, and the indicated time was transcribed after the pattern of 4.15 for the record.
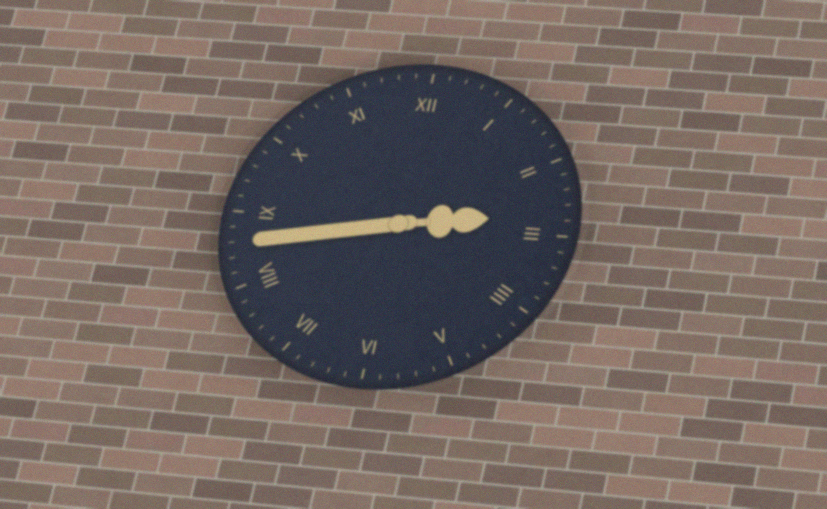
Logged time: 2.43
